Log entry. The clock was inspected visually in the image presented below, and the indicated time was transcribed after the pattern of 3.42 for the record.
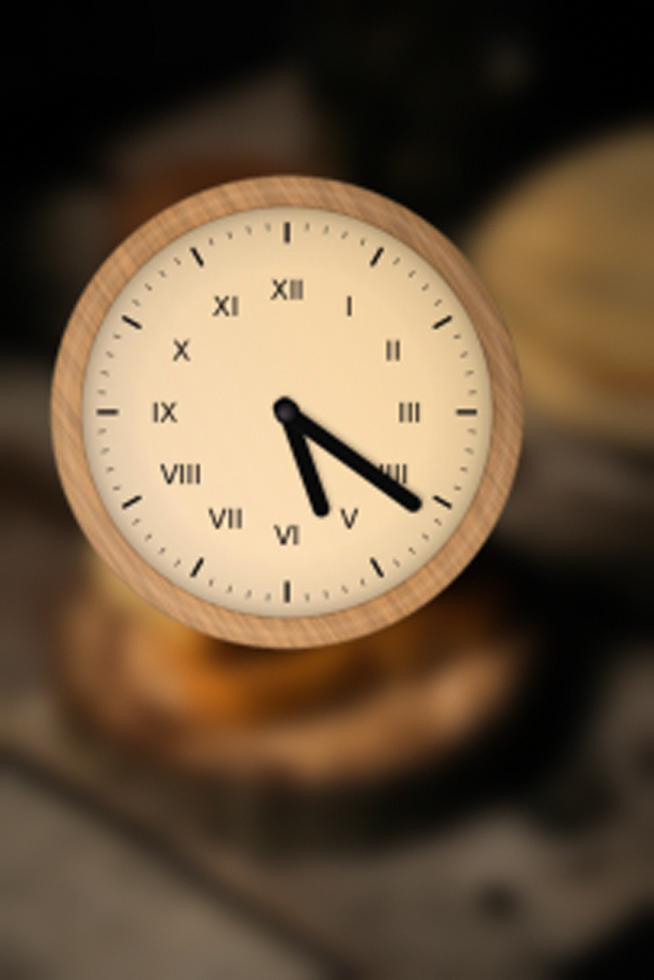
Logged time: 5.21
